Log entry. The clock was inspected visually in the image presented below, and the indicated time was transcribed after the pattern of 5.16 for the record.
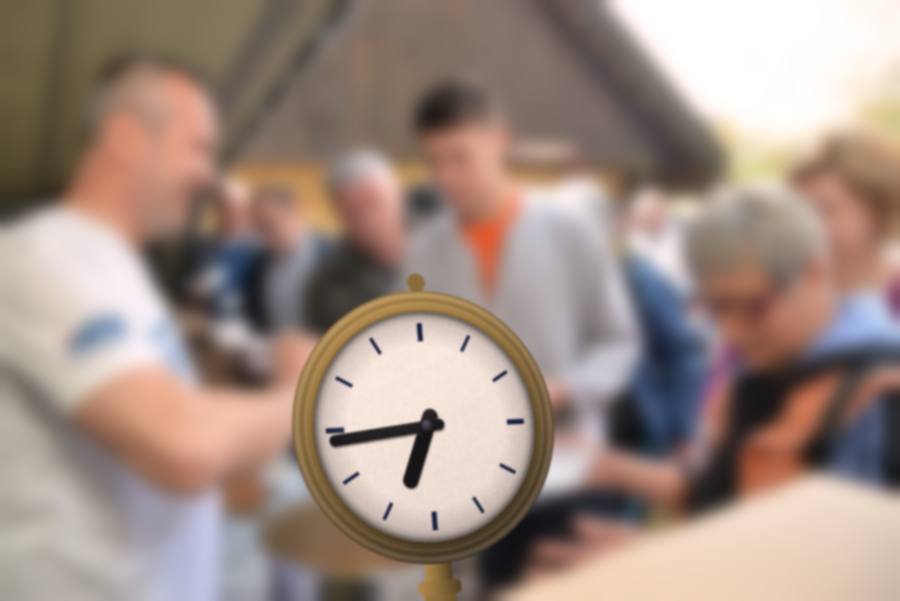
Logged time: 6.44
